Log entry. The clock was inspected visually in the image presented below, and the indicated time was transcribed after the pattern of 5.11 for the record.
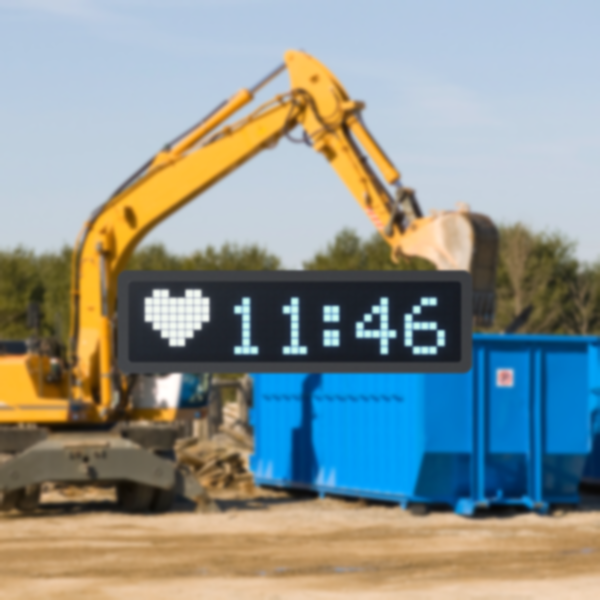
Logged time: 11.46
